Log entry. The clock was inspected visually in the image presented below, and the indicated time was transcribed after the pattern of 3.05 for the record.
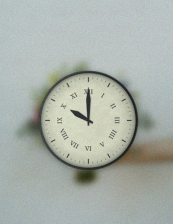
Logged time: 10.00
